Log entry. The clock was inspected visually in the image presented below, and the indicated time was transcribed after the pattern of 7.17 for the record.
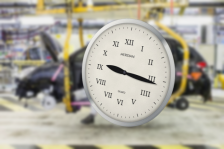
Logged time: 9.16
